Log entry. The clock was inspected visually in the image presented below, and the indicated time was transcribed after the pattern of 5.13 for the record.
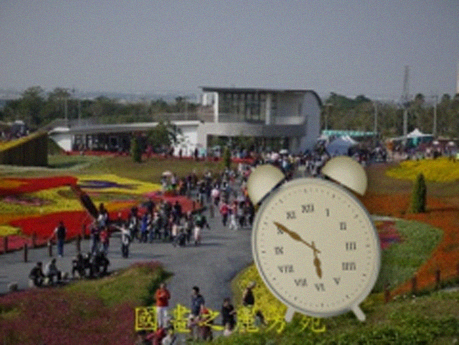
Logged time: 5.51
